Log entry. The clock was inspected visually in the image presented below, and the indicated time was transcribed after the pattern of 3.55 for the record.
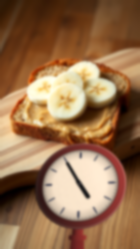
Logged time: 4.55
